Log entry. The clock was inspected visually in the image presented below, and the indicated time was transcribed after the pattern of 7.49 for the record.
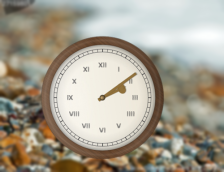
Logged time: 2.09
